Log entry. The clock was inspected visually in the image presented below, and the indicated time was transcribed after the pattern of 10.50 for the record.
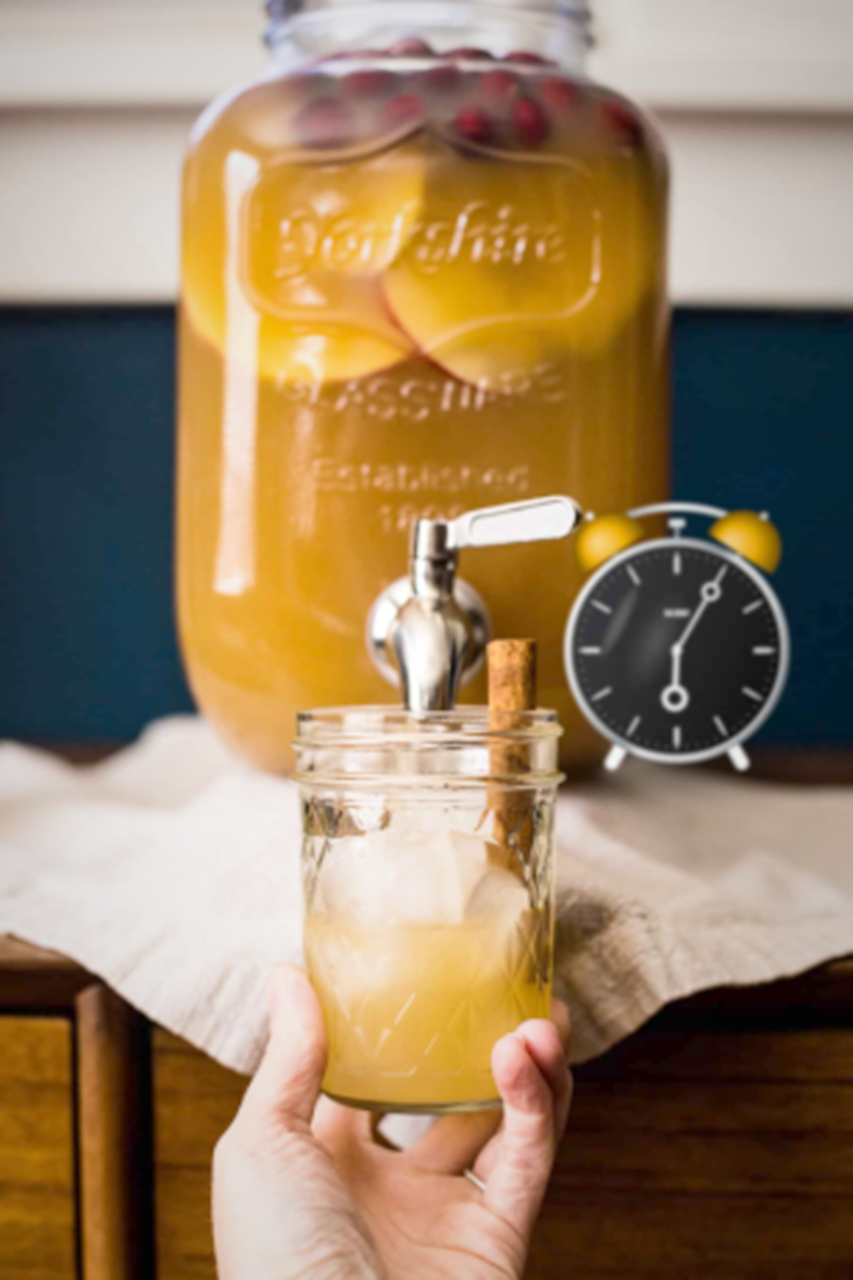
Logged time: 6.05
